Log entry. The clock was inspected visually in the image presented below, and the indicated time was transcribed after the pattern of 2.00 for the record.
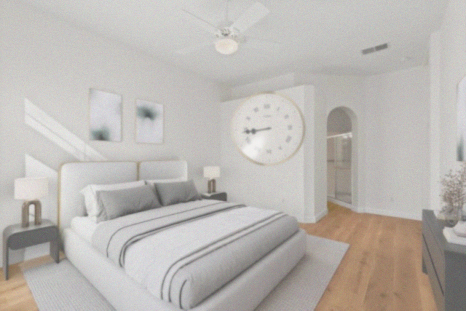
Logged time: 8.44
